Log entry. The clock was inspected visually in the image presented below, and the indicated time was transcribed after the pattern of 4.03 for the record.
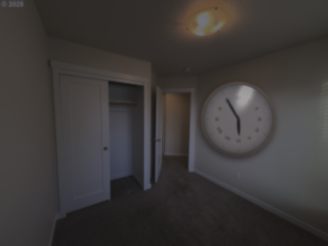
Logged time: 5.55
